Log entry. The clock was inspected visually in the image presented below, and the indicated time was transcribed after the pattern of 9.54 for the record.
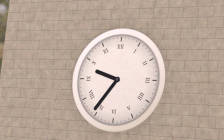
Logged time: 9.36
